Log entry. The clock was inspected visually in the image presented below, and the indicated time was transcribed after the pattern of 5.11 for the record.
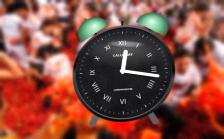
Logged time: 12.17
